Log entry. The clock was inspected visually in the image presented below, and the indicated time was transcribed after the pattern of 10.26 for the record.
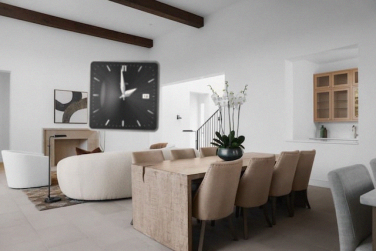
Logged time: 1.59
